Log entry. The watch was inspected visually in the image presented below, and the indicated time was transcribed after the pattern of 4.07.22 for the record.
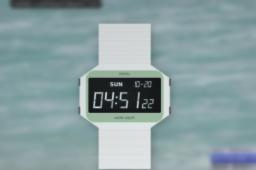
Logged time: 4.51.22
